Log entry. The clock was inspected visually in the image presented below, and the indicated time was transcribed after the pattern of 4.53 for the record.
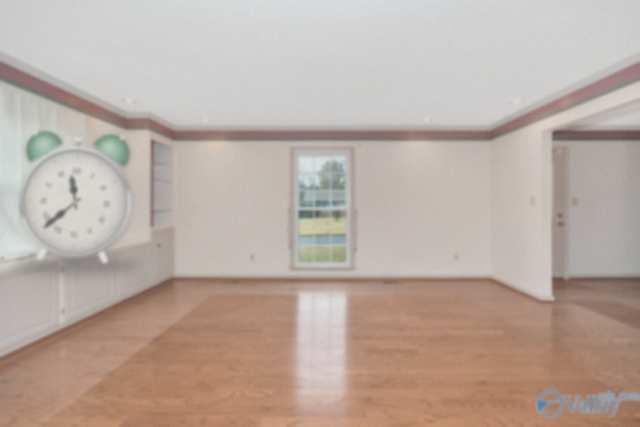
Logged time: 11.38
